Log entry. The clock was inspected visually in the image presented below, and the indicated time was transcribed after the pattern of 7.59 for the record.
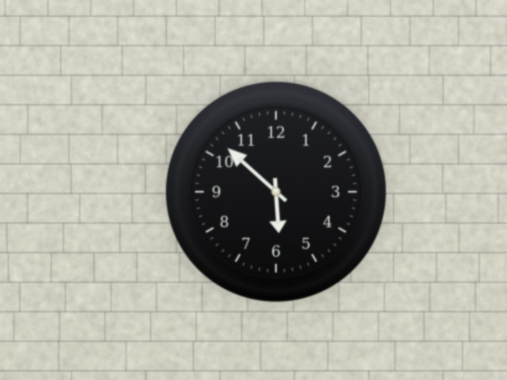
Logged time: 5.52
